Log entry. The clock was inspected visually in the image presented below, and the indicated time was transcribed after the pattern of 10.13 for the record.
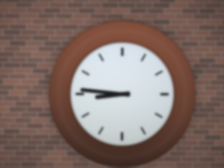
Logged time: 8.46
